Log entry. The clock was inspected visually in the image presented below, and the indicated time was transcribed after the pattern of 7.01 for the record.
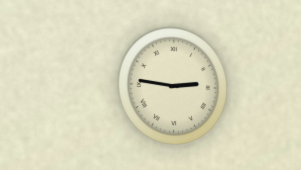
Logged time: 2.46
